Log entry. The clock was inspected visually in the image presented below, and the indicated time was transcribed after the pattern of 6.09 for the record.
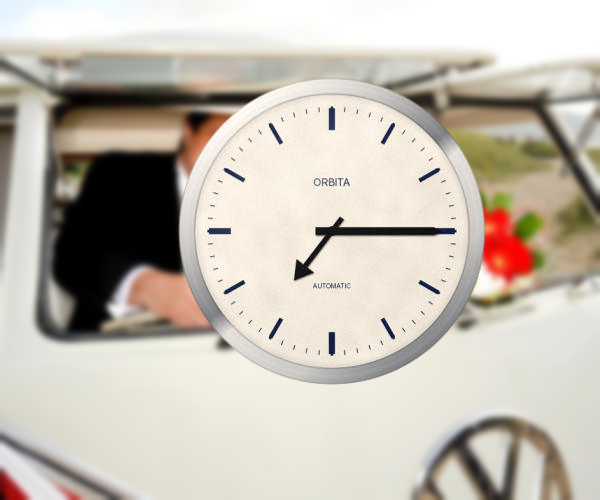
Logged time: 7.15
